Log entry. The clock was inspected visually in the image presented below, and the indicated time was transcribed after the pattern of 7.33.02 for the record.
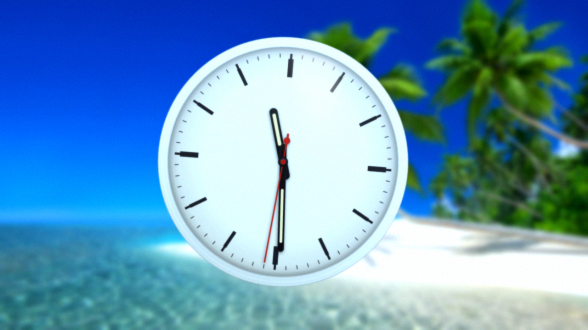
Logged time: 11.29.31
